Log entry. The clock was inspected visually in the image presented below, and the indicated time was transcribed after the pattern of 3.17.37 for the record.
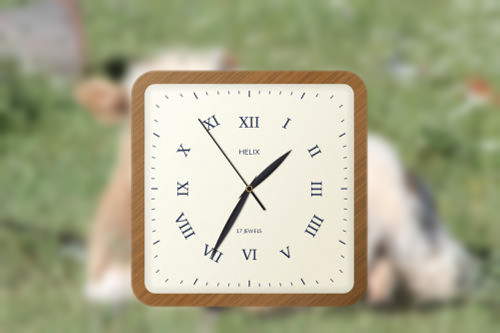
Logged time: 1.34.54
